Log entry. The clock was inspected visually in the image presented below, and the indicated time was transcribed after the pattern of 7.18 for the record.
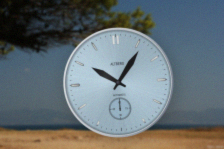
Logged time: 10.06
